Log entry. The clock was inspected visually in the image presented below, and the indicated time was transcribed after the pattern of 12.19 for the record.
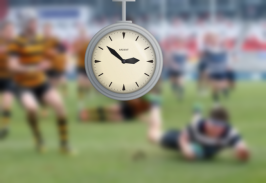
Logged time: 2.52
